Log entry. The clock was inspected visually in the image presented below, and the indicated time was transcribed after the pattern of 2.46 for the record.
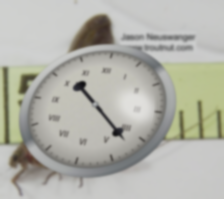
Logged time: 10.22
